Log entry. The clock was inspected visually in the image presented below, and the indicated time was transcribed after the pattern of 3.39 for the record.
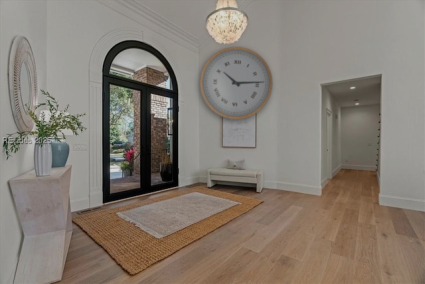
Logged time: 10.14
